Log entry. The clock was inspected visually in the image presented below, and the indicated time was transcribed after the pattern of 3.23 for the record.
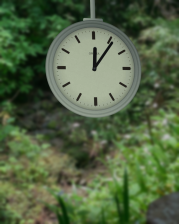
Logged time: 12.06
